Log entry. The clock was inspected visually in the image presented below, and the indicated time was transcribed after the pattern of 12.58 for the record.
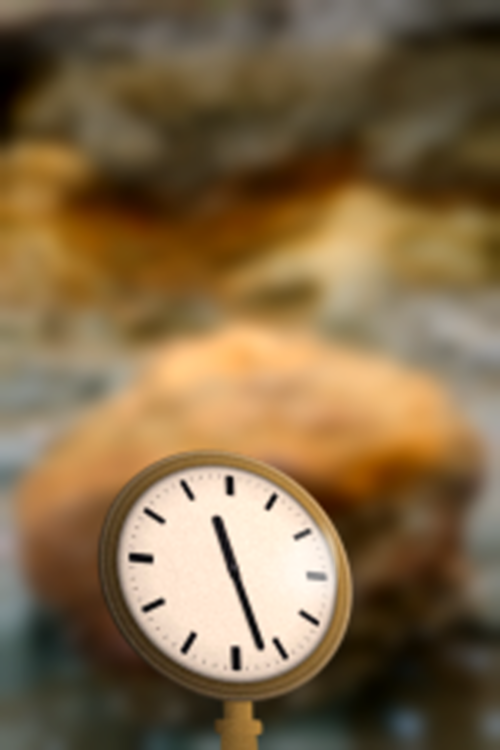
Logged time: 11.27
